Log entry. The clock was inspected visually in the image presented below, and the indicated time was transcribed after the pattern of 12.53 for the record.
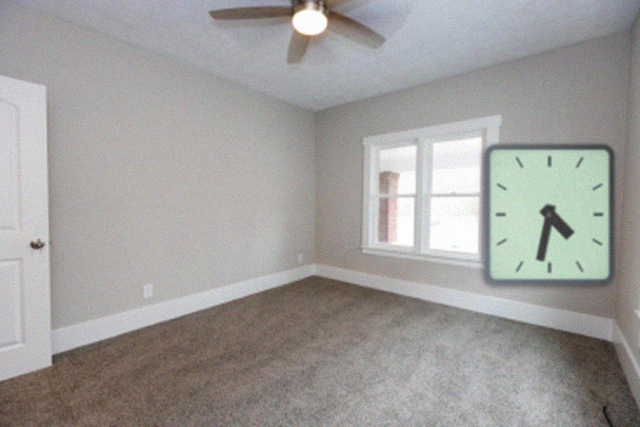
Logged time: 4.32
